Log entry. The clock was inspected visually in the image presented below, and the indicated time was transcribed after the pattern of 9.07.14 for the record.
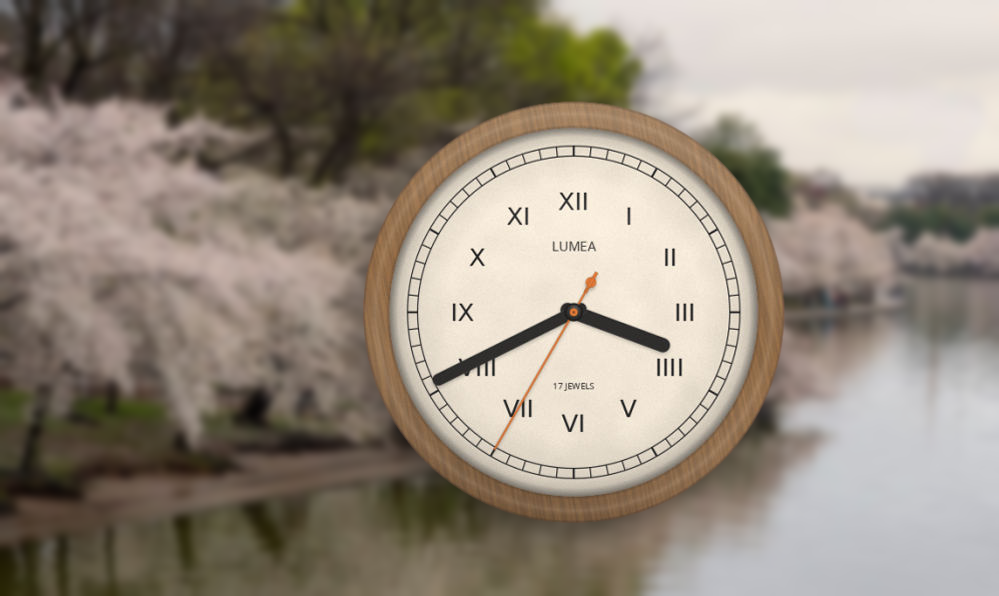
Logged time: 3.40.35
